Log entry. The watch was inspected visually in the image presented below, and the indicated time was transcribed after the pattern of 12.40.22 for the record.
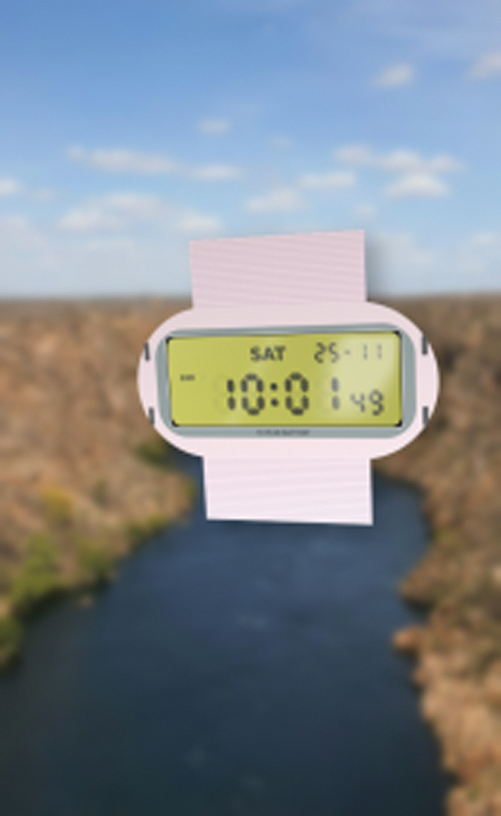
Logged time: 10.01.49
